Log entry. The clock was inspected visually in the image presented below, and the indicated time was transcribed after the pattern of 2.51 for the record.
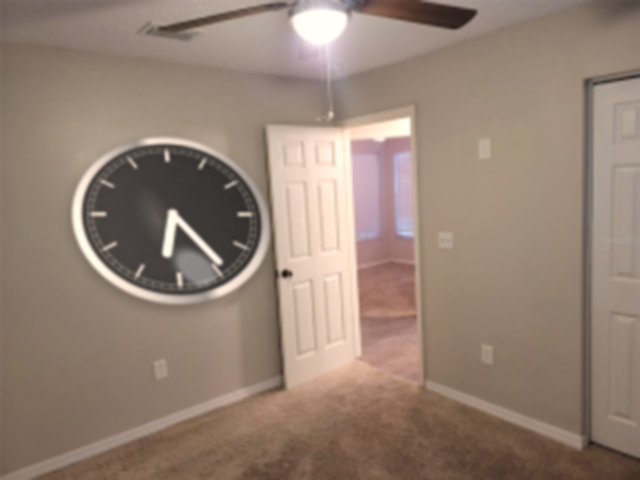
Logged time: 6.24
